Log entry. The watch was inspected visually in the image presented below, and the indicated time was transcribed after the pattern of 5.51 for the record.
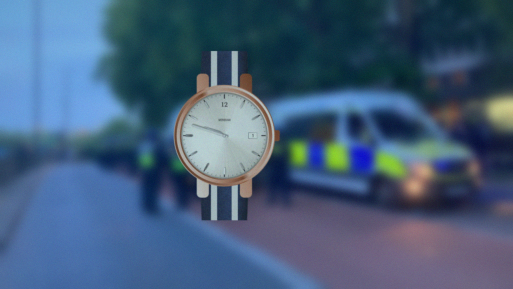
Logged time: 9.48
